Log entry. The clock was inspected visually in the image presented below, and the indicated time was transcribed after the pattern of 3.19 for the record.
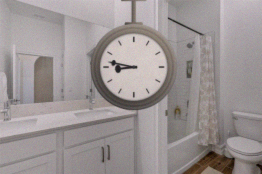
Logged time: 8.47
